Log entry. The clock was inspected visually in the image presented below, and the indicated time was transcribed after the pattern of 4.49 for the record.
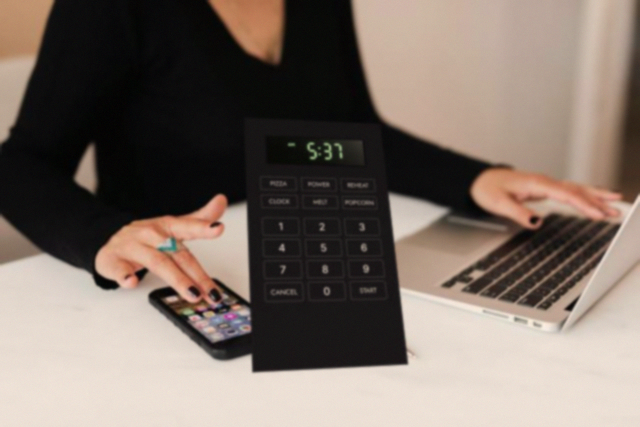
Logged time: 5.37
